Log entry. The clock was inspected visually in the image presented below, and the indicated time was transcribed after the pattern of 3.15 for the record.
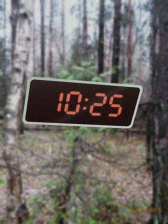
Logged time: 10.25
